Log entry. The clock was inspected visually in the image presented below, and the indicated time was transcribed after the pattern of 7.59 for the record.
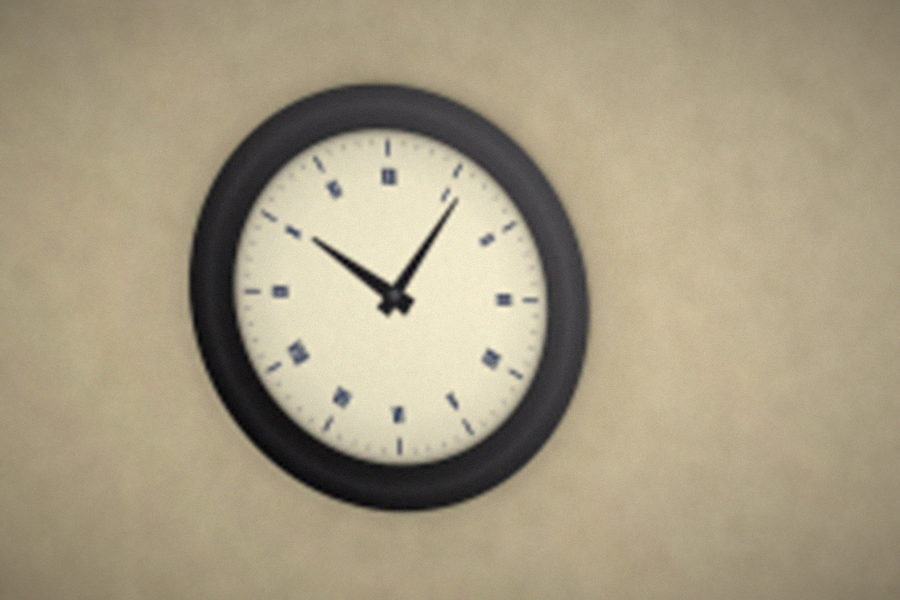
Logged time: 10.06
